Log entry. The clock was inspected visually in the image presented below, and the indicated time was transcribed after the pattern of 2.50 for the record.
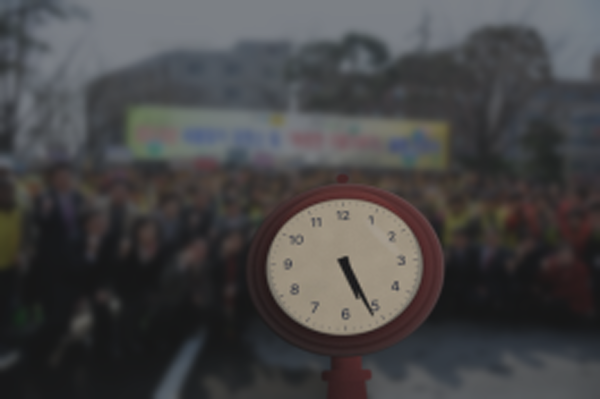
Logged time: 5.26
